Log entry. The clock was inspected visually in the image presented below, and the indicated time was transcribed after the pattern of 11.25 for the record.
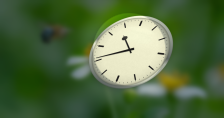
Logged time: 10.41
